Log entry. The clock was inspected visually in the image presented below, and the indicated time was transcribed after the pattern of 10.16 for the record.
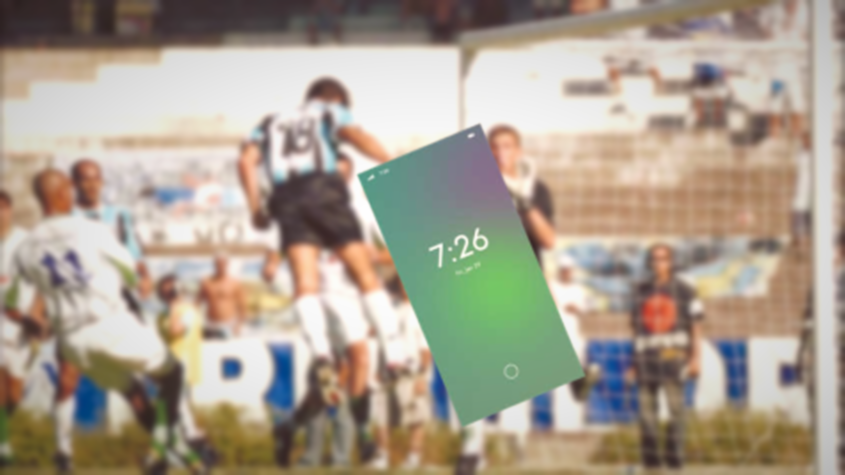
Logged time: 7.26
